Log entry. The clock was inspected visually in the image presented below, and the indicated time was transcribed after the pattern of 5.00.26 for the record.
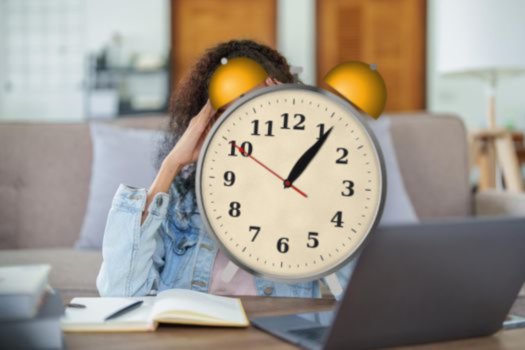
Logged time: 1.05.50
